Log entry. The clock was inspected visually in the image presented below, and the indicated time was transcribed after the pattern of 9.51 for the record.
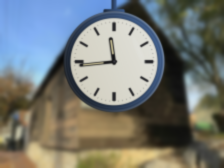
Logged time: 11.44
